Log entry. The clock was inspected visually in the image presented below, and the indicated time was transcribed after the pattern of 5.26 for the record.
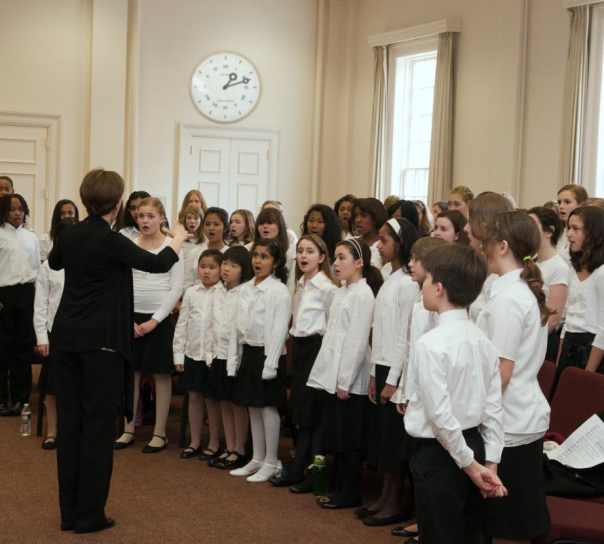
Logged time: 1.12
